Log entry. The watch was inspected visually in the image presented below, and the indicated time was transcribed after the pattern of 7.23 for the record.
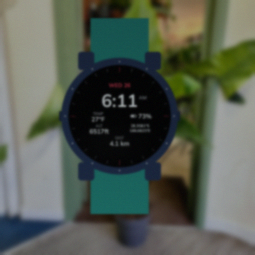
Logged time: 6.11
